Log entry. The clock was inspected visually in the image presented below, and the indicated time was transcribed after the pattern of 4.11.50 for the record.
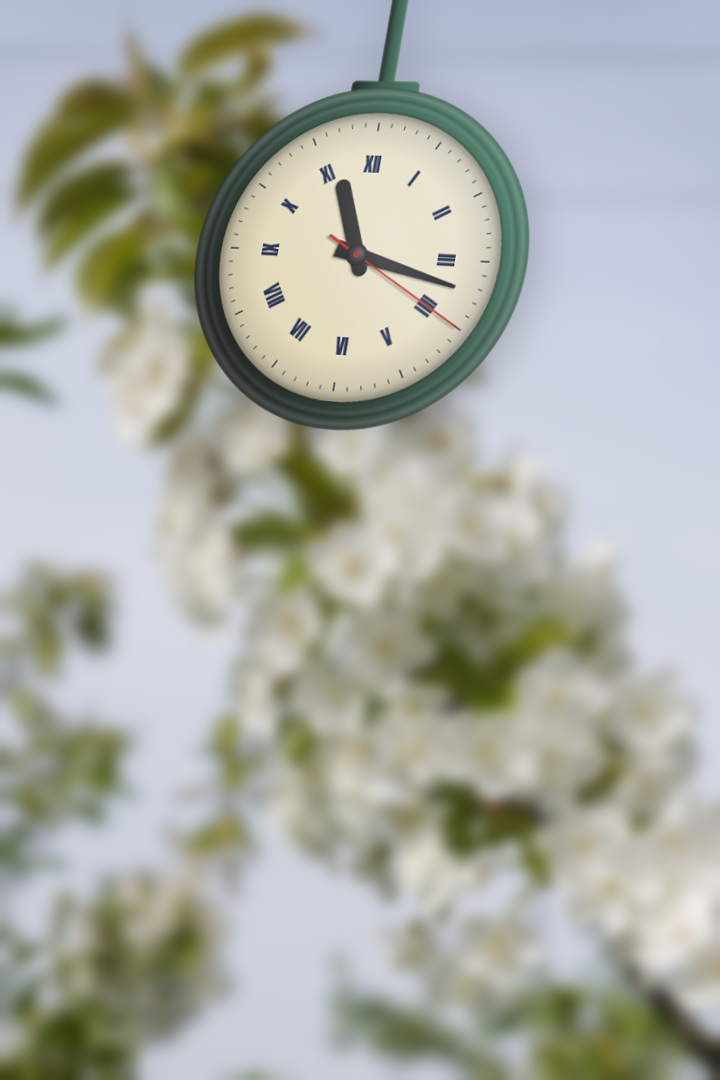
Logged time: 11.17.20
